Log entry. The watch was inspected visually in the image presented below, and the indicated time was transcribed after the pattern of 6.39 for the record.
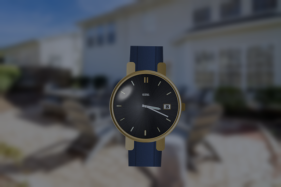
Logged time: 3.19
